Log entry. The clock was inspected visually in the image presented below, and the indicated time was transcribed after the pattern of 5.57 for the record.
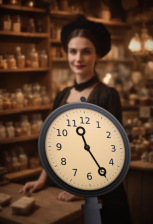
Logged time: 11.25
